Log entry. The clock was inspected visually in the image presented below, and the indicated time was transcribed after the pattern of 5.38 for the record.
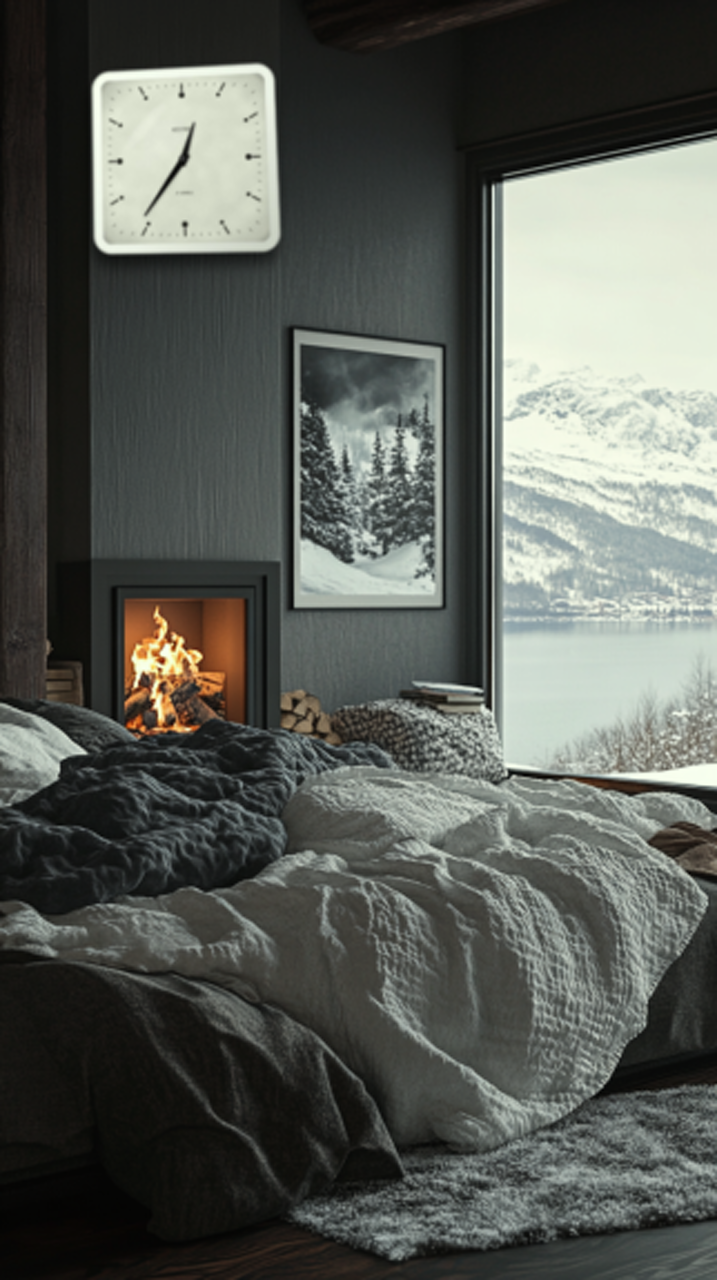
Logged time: 12.36
